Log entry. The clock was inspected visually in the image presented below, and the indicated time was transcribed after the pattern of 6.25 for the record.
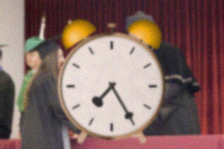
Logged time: 7.25
